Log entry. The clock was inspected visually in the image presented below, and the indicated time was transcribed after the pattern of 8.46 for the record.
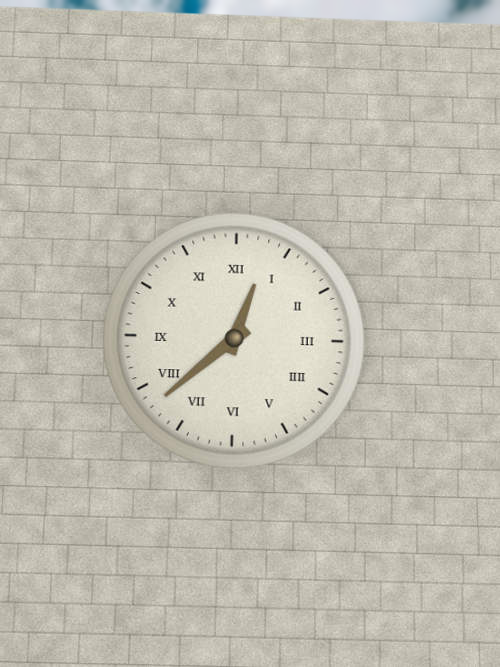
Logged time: 12.38
